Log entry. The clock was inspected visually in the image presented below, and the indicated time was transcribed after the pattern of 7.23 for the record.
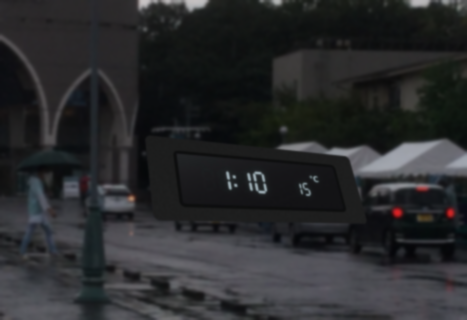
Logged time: 1.10
